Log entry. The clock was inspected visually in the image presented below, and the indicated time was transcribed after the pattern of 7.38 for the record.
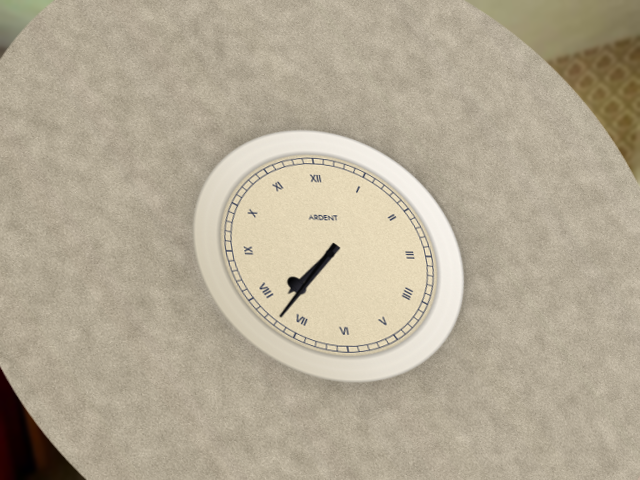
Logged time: 7.37
